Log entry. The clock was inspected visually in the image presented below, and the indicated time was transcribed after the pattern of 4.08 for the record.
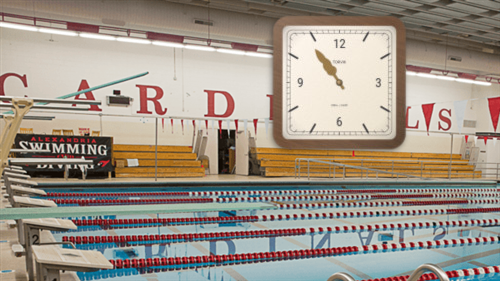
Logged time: 10.54
